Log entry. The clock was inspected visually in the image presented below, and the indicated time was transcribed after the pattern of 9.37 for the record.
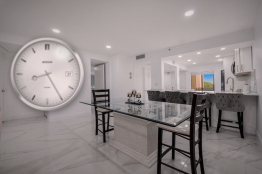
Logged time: 8.25
